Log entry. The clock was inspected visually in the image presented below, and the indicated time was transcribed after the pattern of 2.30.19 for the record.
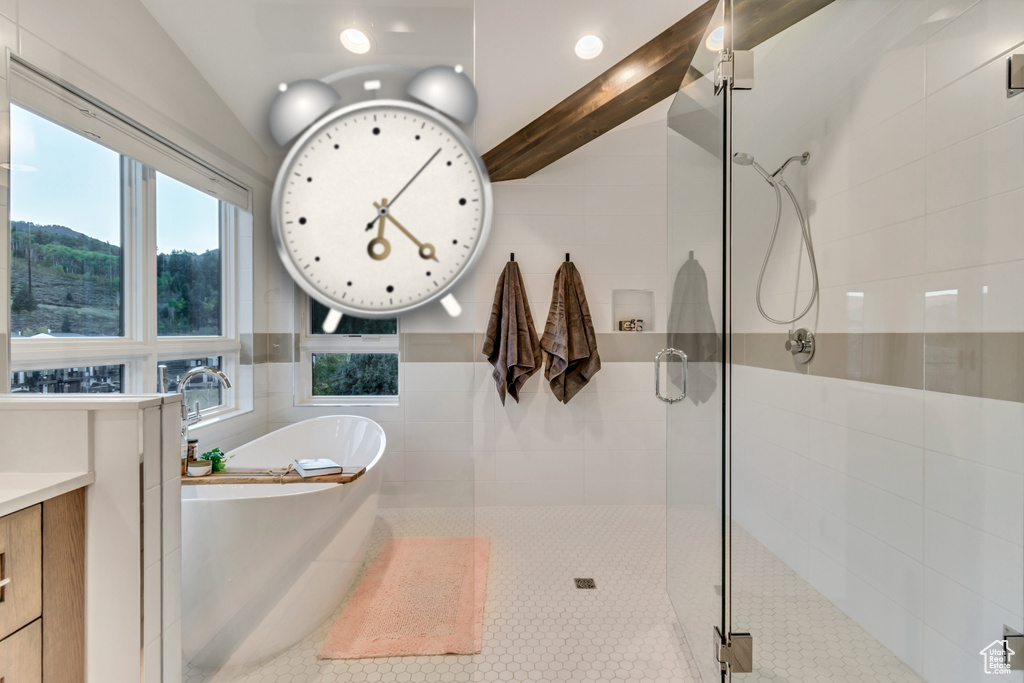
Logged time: 6.23.08
